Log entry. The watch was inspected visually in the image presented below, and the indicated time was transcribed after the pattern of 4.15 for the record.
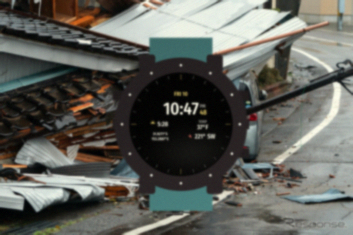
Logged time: 10.47
